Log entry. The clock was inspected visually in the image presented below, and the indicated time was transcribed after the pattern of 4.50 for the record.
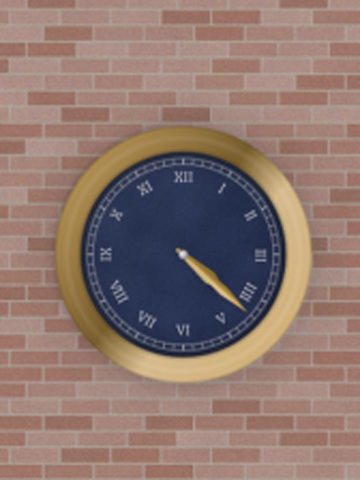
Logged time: 4.22
